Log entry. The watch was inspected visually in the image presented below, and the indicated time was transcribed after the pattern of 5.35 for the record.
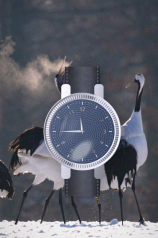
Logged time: 11.45
